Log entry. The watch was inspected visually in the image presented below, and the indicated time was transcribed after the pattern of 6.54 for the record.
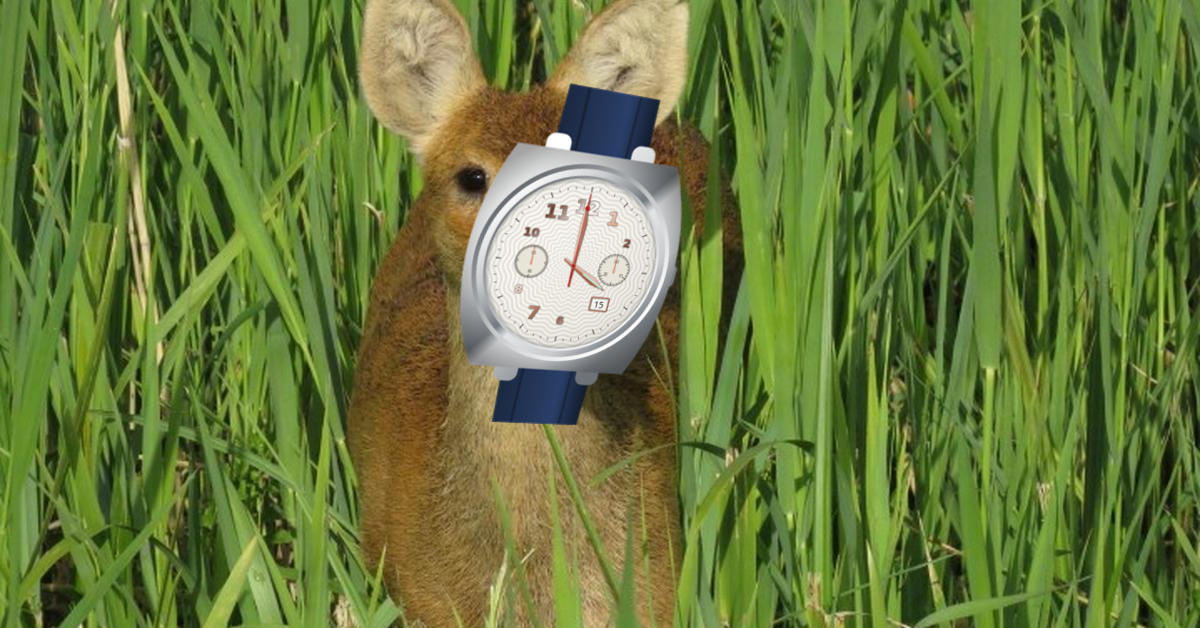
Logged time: 4.00
